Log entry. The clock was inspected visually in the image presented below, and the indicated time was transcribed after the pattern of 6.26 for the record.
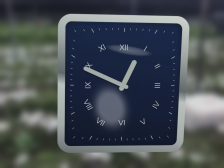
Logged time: 12.49
